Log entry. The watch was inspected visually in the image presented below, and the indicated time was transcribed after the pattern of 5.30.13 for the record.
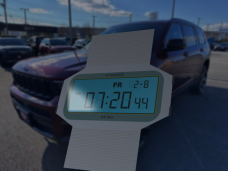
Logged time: 7.20.44
